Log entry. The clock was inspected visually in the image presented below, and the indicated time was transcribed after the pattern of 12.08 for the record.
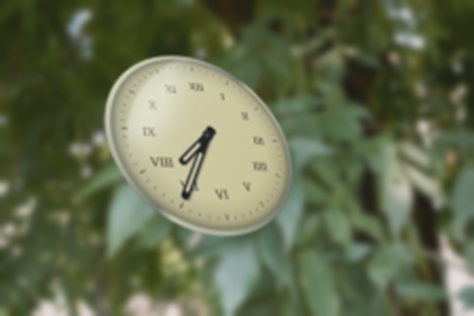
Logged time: 7.35
